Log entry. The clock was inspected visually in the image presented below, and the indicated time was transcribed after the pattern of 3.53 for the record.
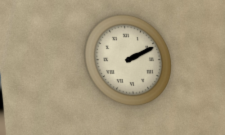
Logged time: 2.11
